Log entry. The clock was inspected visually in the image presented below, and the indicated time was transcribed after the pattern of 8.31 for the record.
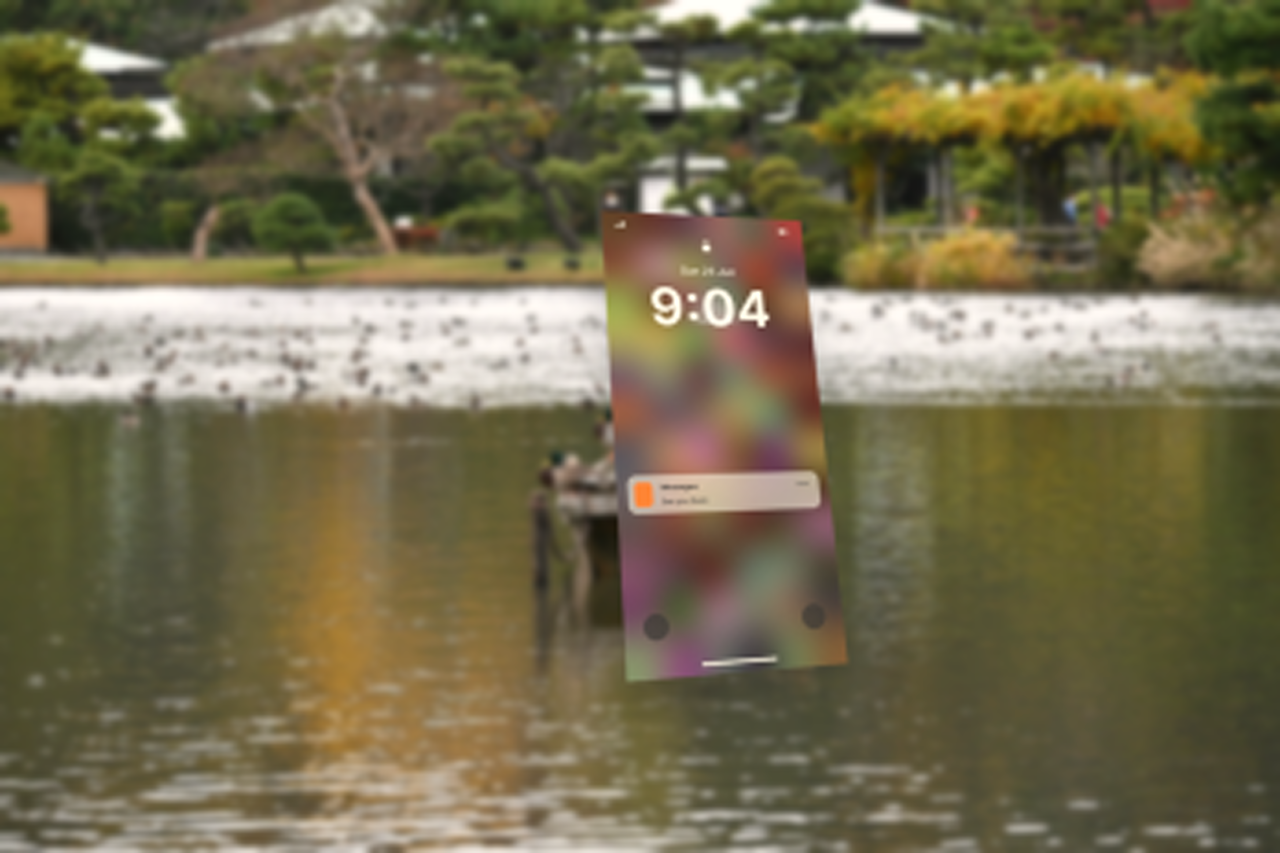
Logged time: 9.04
